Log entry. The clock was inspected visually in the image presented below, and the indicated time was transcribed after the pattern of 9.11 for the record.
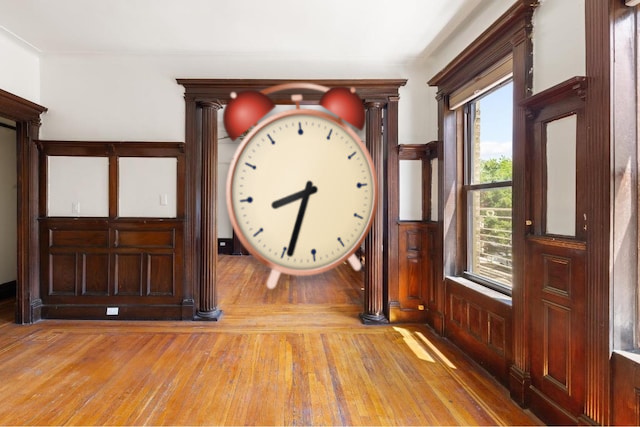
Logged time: 8.34
